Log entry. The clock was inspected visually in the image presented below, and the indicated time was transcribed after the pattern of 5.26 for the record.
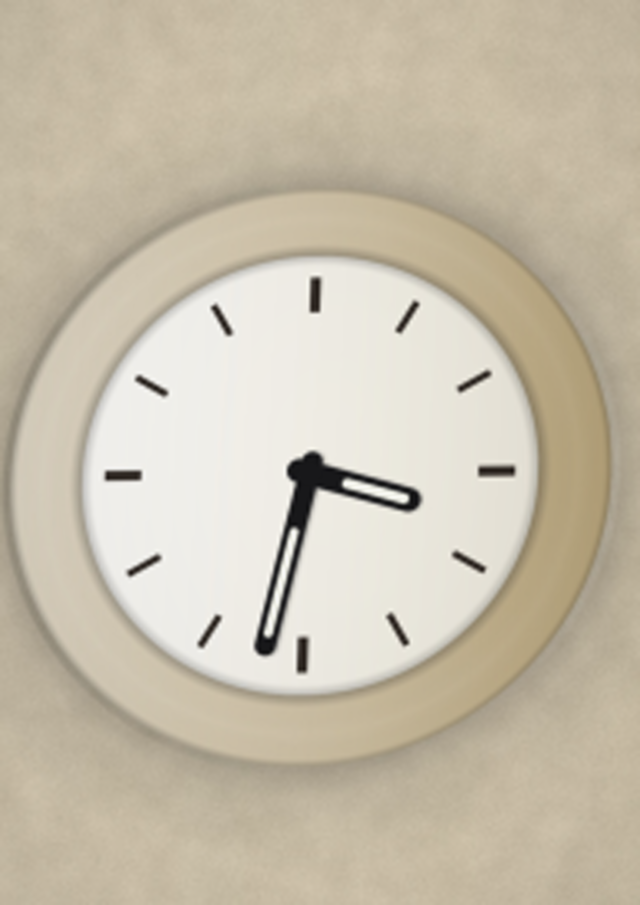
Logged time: 3.32
